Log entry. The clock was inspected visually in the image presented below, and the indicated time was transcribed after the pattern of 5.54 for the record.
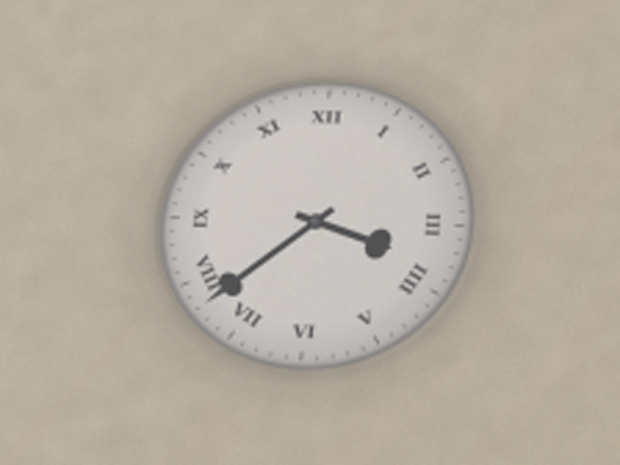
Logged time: 3.38
